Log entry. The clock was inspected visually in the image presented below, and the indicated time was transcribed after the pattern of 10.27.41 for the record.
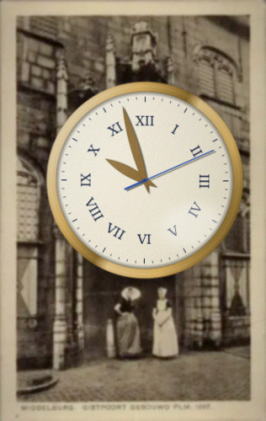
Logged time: 9.57.11
